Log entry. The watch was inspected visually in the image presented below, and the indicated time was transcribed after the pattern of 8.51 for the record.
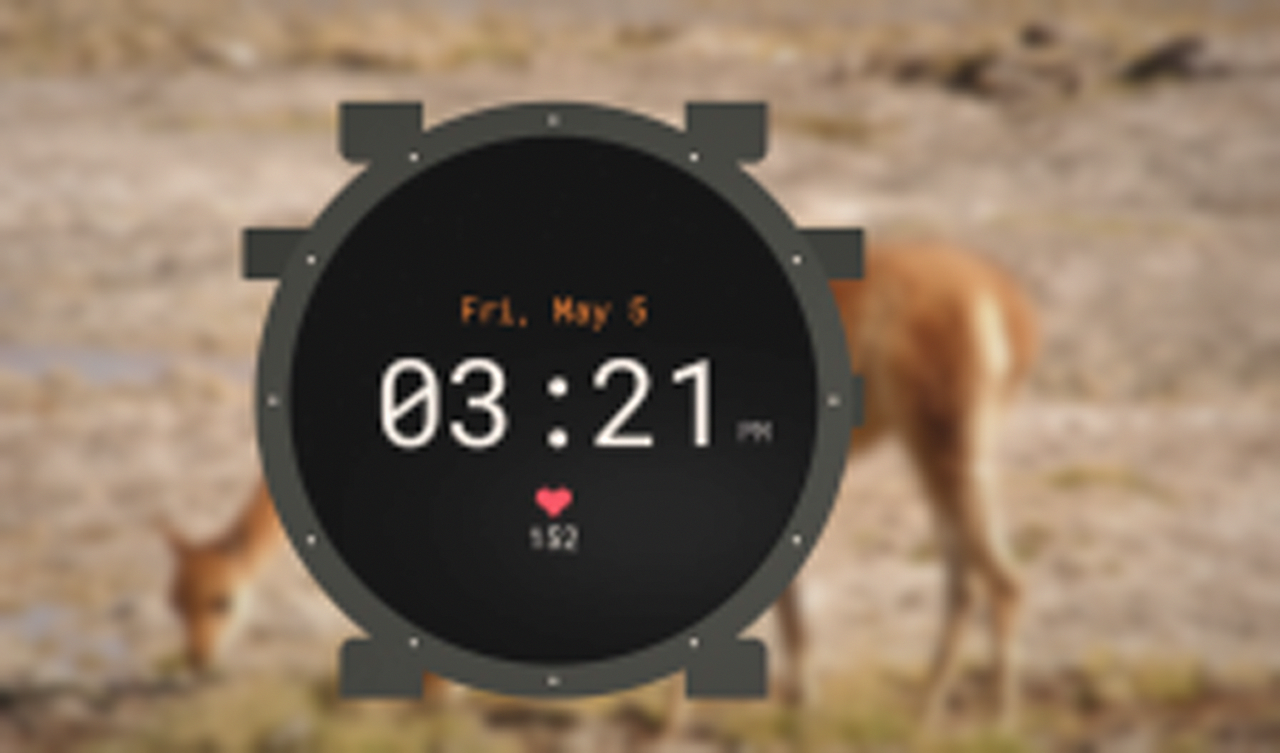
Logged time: 3.21
